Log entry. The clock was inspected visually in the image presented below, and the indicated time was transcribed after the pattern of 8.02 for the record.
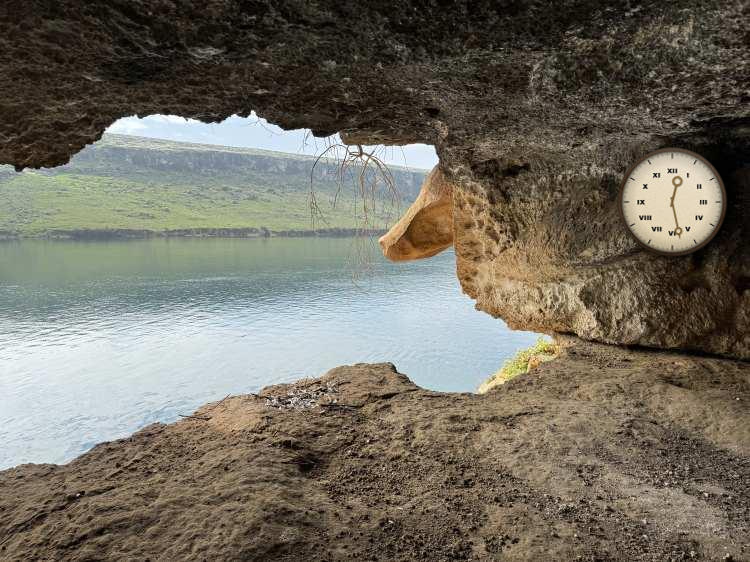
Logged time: 12.28
